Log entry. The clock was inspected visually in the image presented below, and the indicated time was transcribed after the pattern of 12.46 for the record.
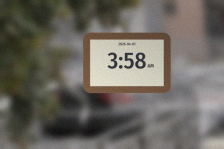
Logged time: 3.58
